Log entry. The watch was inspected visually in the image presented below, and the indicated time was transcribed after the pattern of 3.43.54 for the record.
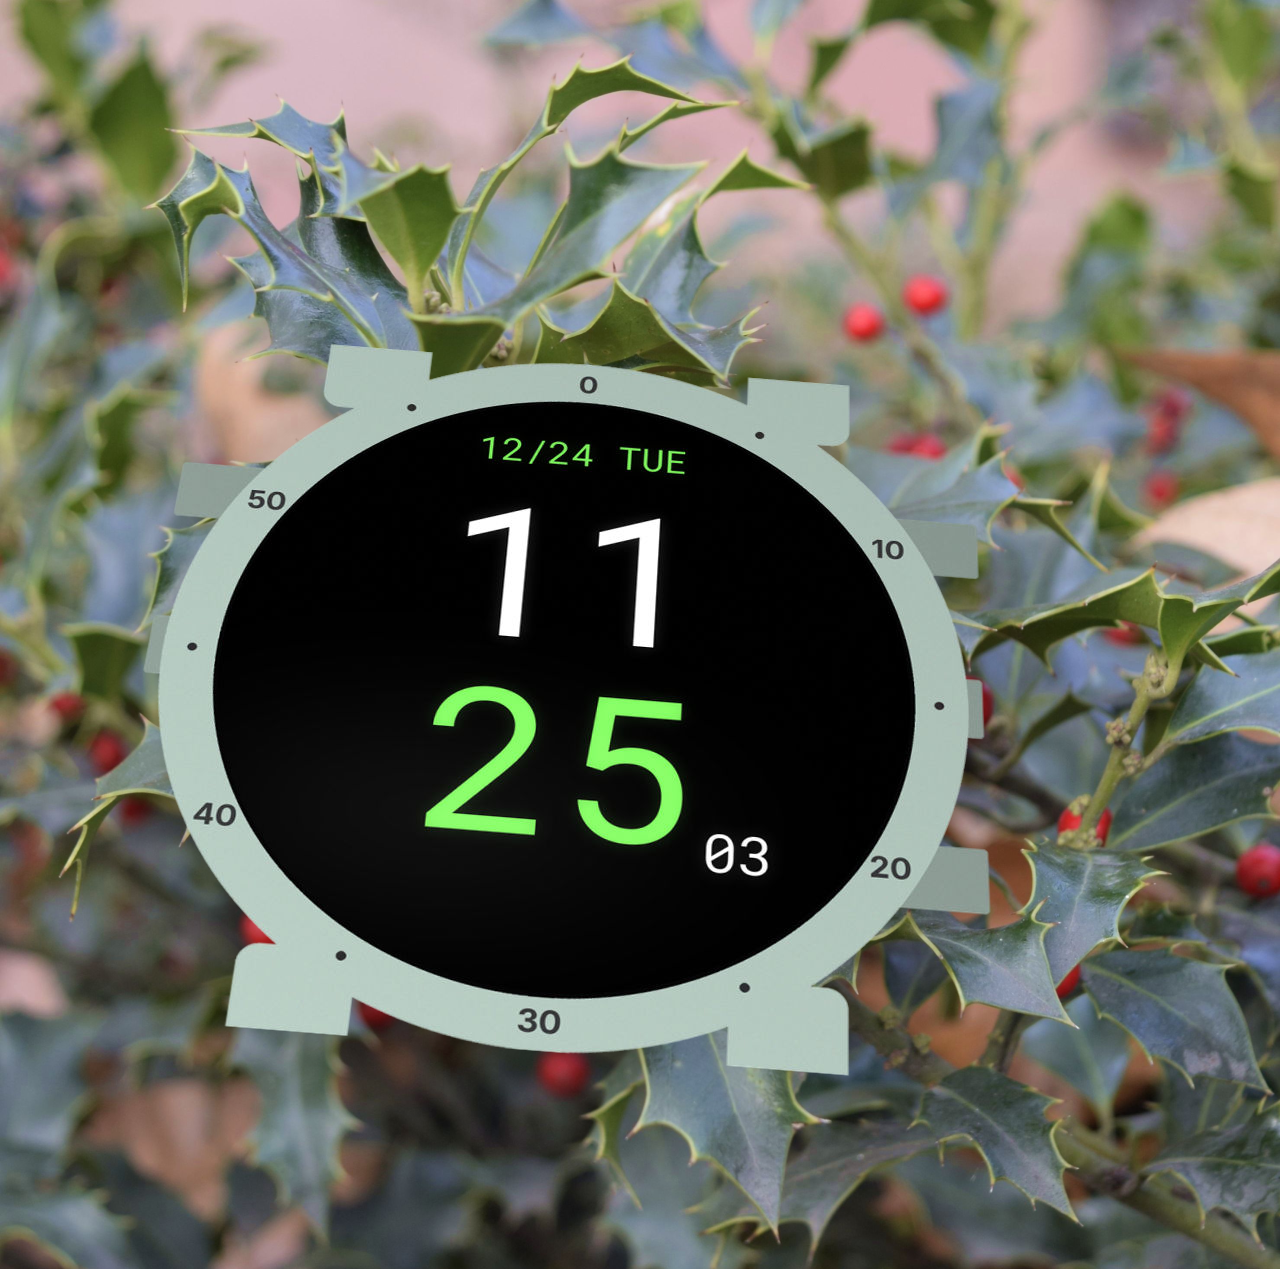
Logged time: 11.25.03
